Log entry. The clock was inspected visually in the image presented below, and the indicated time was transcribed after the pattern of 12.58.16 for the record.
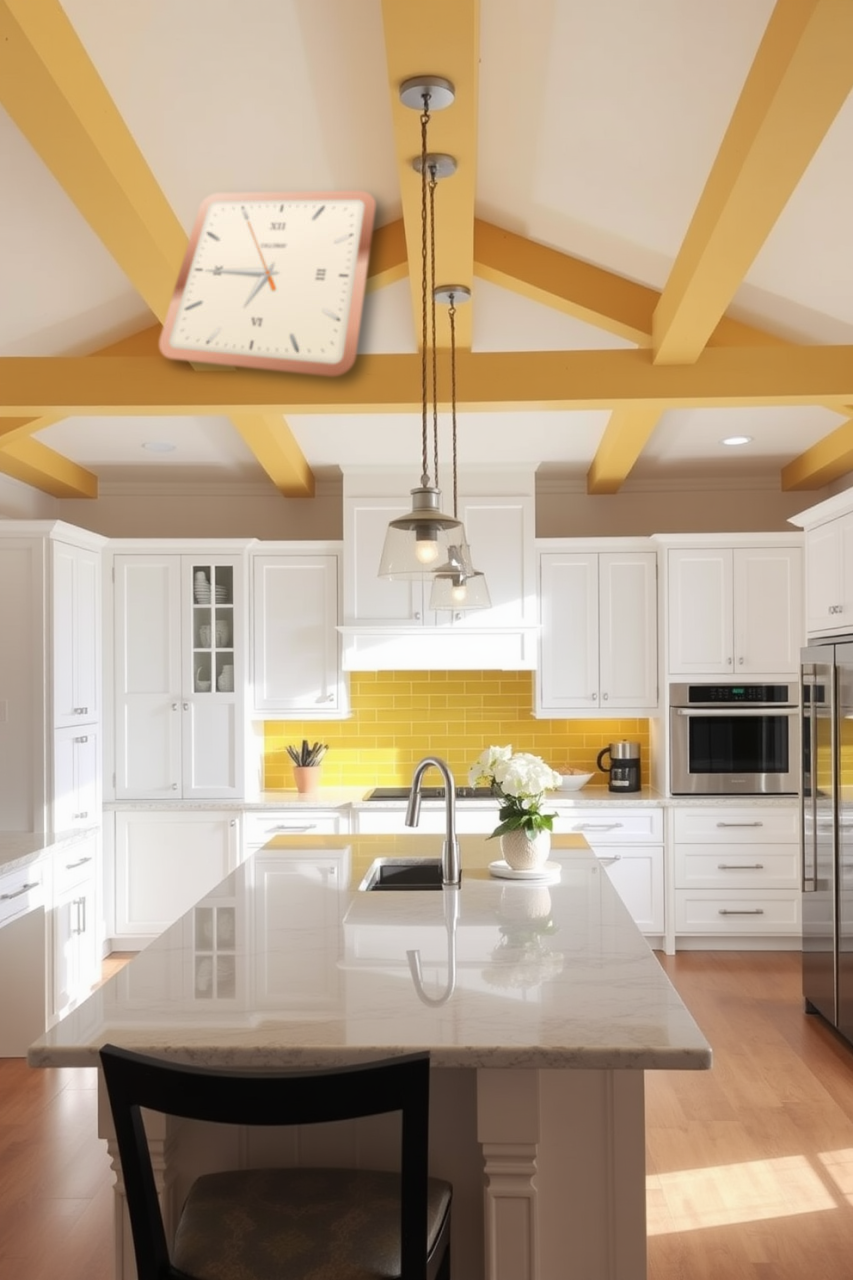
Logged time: 6.44.55
